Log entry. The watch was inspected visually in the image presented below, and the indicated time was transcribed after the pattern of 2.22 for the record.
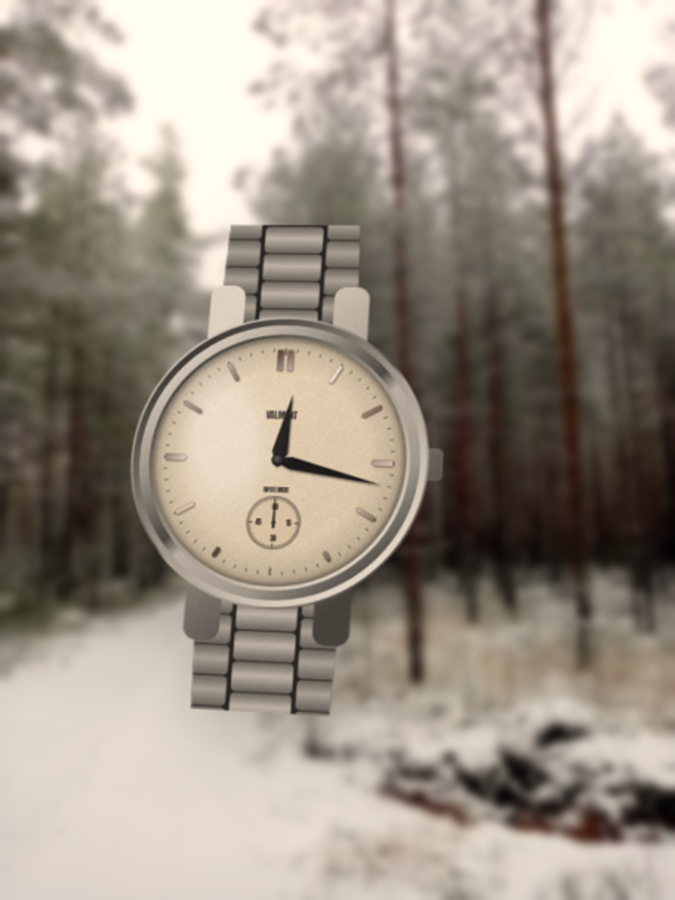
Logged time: 12.17
